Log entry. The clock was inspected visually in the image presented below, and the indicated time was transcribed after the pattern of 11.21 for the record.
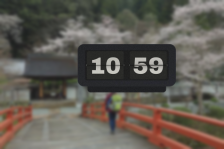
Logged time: 10.59
